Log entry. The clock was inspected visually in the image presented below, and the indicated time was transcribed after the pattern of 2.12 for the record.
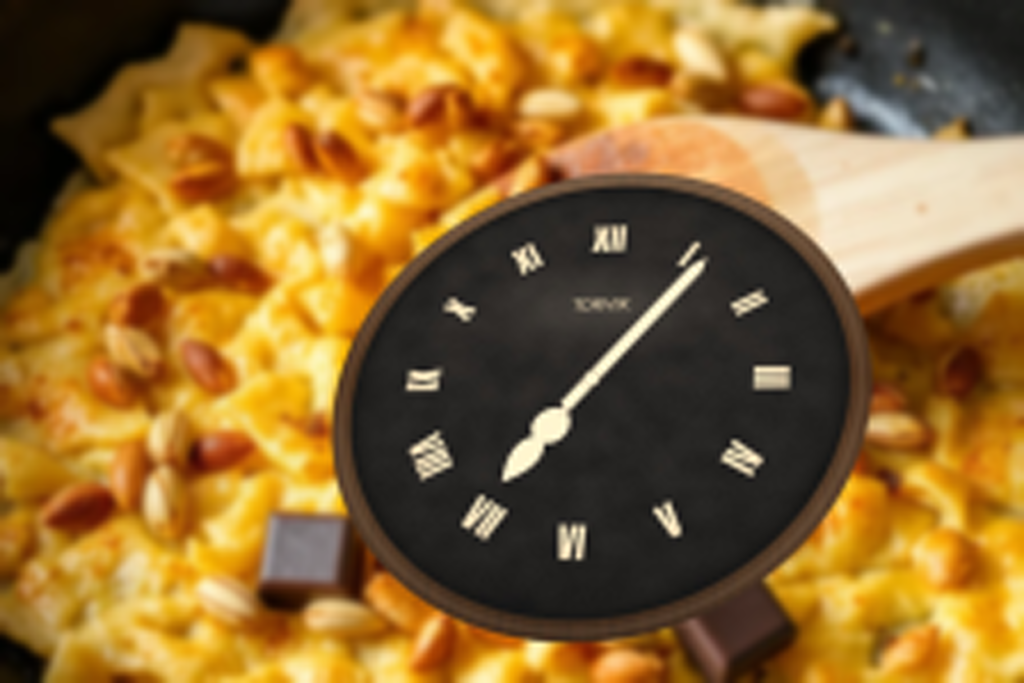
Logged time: 7.06
